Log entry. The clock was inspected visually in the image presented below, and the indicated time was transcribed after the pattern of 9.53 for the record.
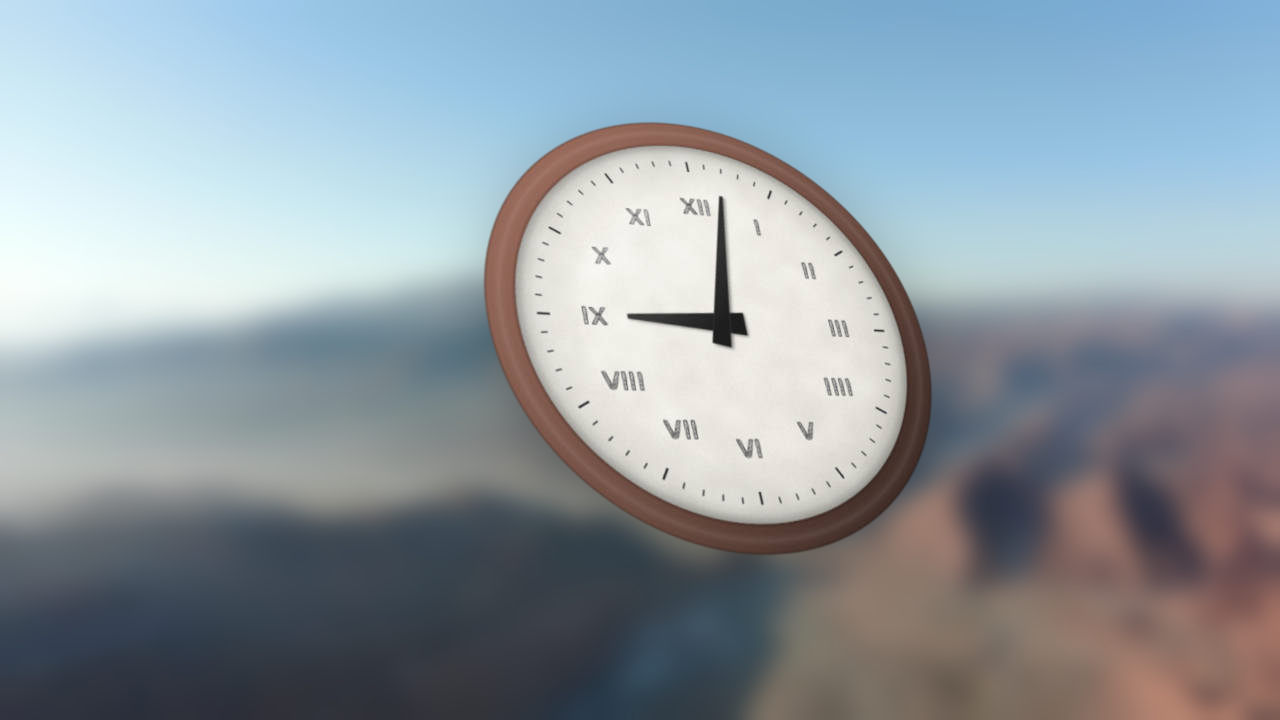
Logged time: 9.02
